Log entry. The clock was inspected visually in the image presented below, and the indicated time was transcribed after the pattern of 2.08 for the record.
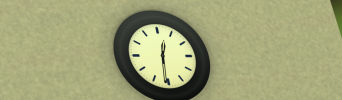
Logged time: 12.31
